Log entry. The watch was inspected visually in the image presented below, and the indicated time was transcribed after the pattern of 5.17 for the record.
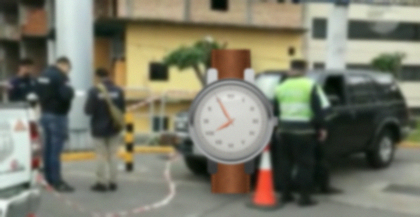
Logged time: 7.55
